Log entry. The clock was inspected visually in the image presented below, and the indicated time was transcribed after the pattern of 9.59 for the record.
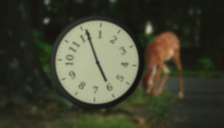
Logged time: 6.01
